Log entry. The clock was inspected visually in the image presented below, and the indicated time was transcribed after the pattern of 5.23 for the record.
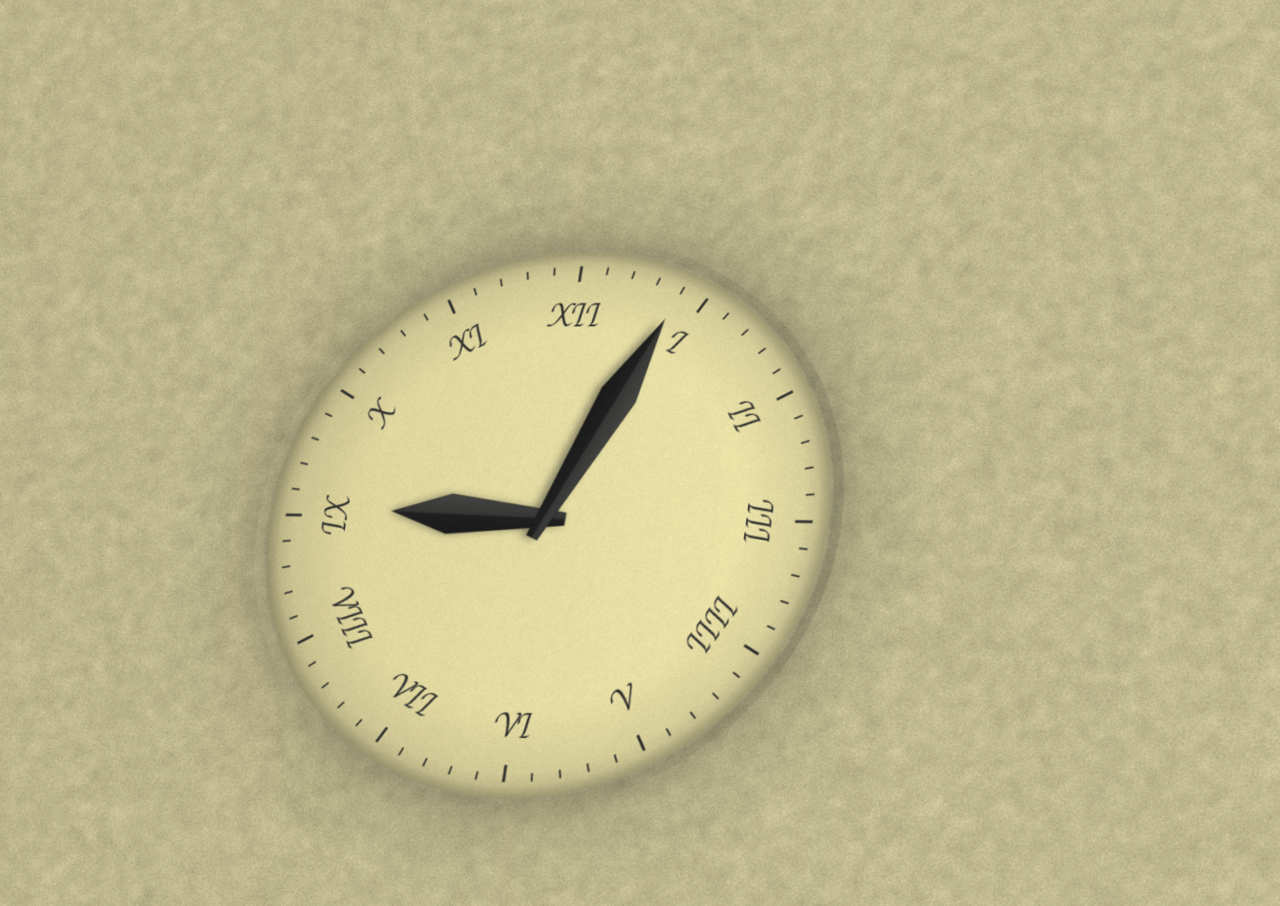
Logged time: 9.04
